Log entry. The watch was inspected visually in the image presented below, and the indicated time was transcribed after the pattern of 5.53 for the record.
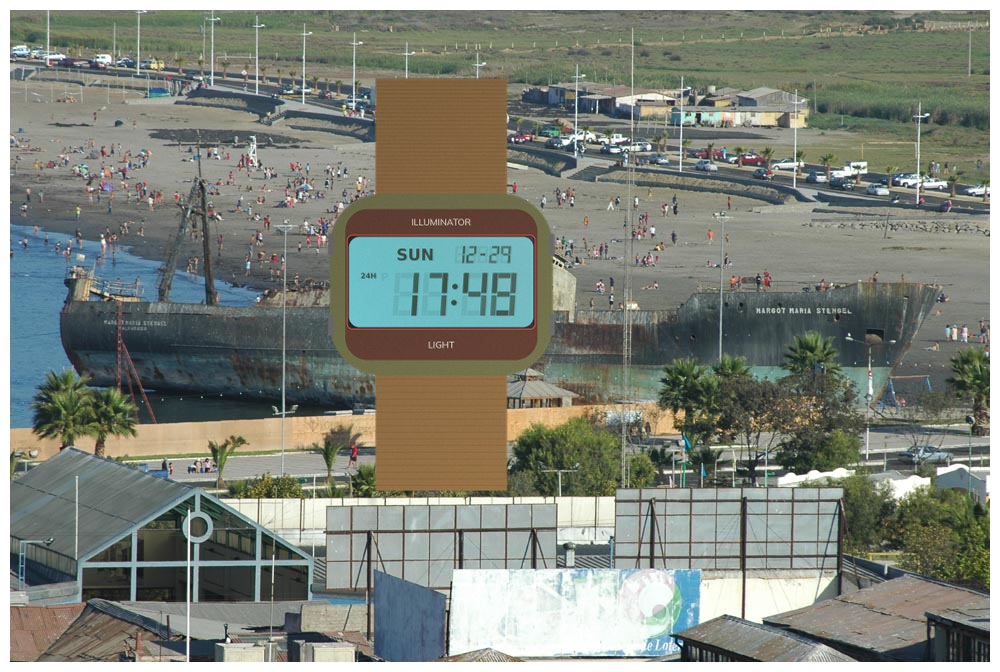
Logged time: 17.48
